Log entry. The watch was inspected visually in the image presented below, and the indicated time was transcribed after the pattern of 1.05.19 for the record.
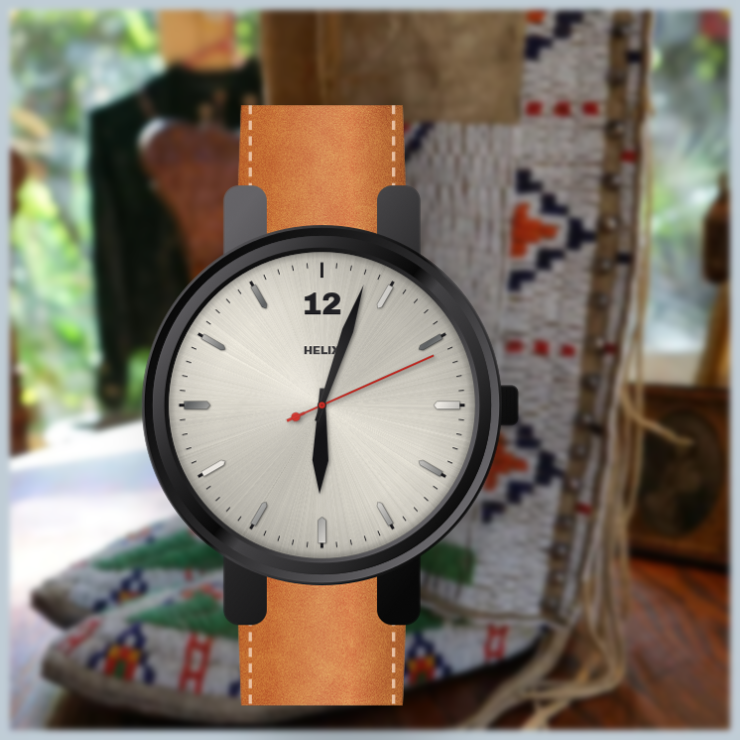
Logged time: 6.03.11
